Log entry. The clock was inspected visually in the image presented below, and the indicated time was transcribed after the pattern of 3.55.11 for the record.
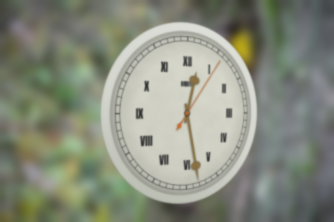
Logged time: 12.28.06
